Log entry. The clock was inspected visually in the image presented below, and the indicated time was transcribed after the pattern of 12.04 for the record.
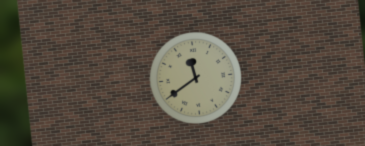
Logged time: 11.40
